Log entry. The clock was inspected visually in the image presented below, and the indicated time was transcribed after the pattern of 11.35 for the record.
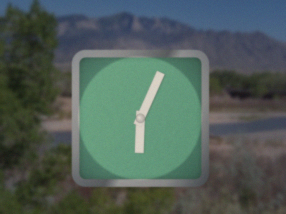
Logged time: 6.04
